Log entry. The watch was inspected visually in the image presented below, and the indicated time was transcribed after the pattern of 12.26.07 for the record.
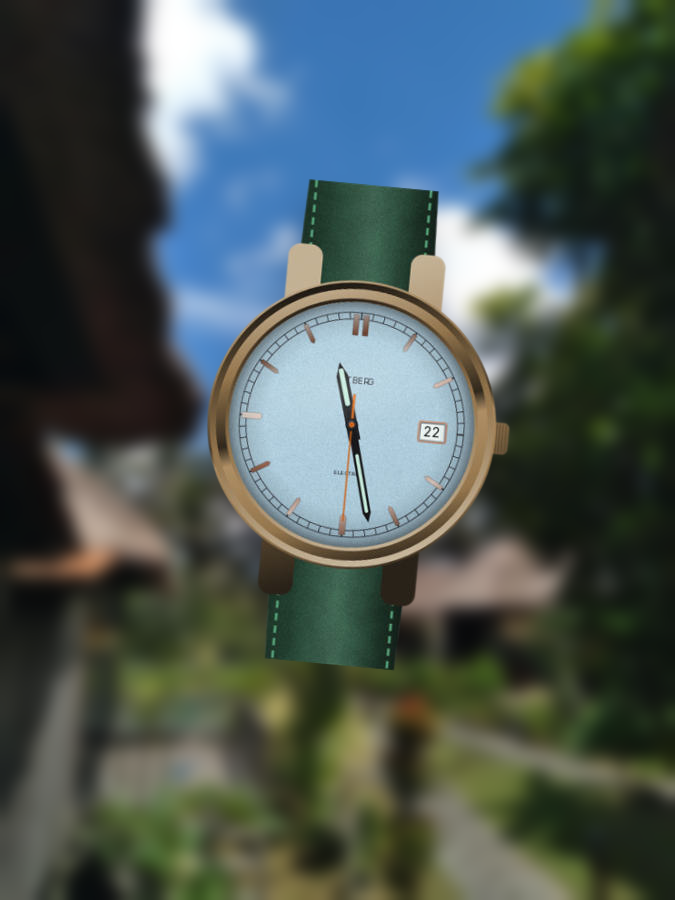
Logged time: 11.27.30
